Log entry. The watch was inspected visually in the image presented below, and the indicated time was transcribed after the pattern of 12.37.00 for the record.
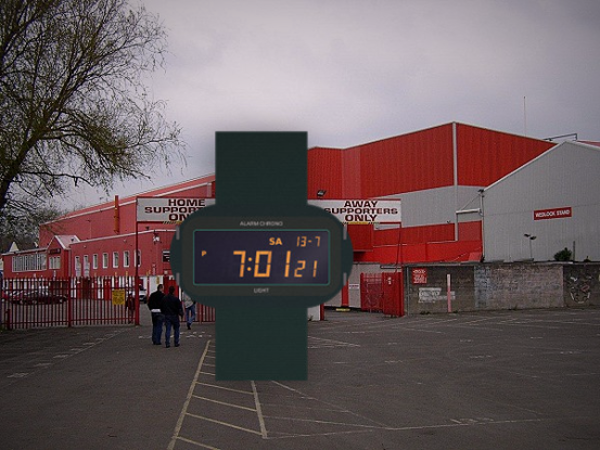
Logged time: 7.01.21
